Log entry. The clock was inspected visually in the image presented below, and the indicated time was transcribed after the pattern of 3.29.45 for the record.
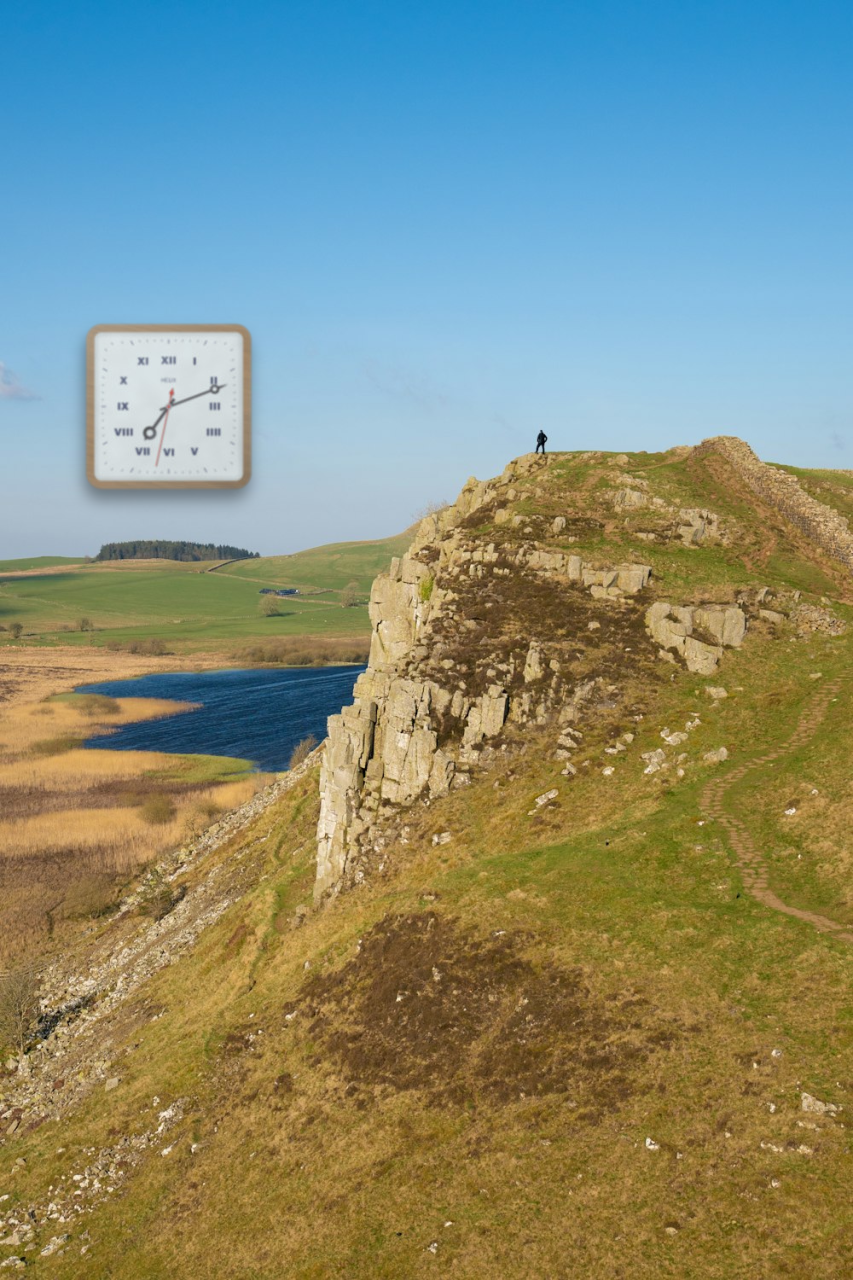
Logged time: 7.11.32
